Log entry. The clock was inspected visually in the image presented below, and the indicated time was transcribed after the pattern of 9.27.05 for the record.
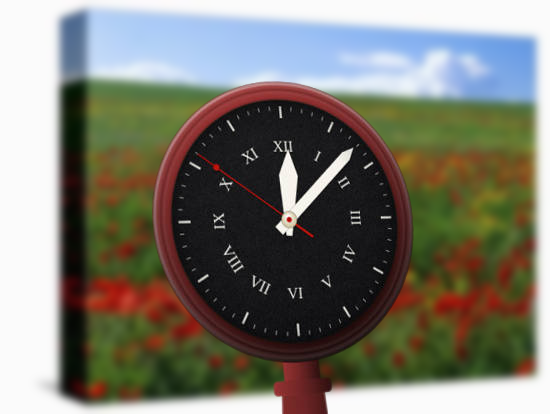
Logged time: 12.07.51
